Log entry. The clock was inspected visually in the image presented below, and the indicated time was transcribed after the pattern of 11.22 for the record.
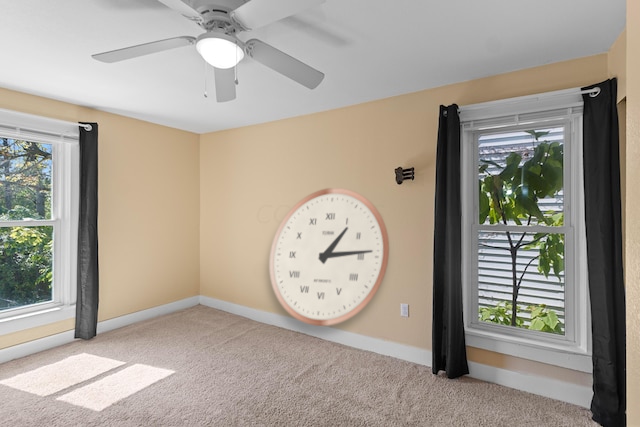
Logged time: 1.14
